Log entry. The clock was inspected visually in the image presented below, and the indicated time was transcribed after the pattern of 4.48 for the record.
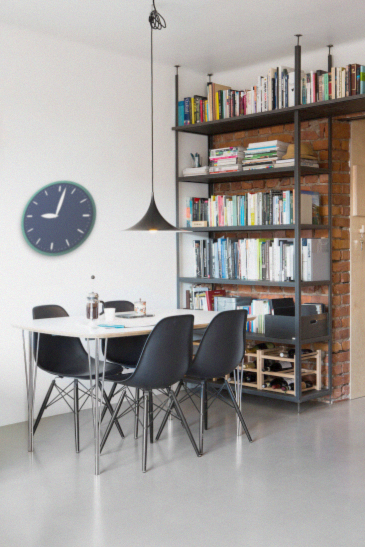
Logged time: 9.02
